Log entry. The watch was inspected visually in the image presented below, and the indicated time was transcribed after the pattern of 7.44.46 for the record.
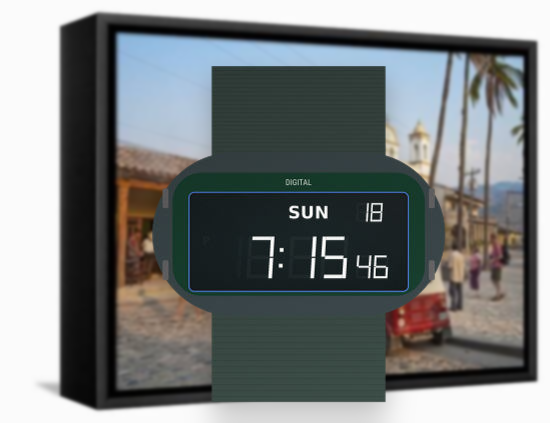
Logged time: 7.15.46
